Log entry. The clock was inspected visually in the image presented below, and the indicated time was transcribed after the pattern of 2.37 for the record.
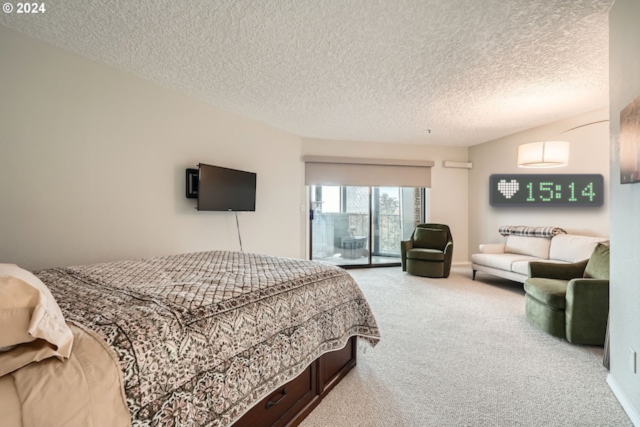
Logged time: 15.14
